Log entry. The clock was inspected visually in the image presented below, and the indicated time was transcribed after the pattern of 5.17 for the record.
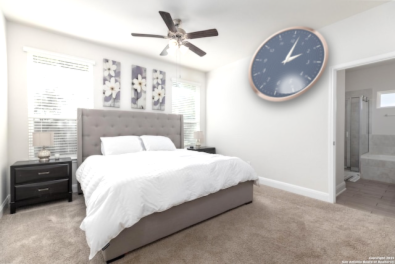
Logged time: 2.02
